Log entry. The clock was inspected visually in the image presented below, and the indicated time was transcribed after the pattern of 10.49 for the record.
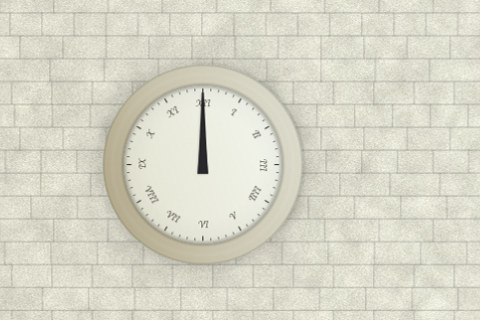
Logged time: 12.00
